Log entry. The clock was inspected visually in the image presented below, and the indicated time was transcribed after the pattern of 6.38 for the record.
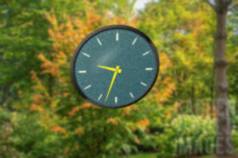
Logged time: 9.33
